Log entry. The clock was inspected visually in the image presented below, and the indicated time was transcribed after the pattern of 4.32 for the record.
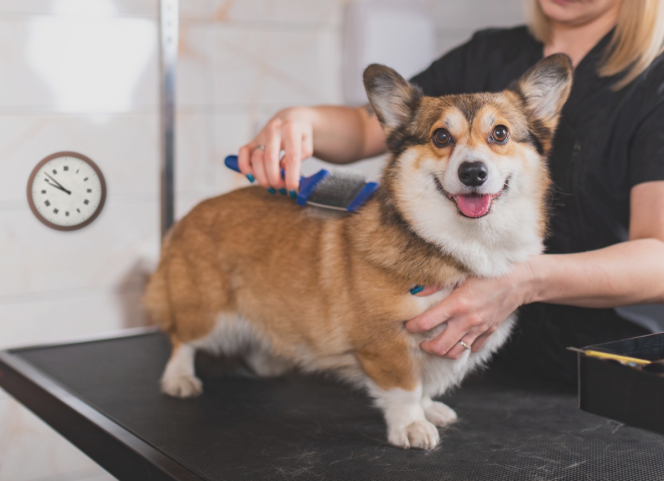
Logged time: 9.52
